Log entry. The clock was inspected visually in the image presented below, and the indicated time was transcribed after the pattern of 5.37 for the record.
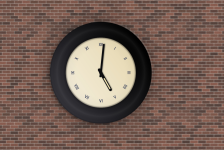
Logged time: 5.01
